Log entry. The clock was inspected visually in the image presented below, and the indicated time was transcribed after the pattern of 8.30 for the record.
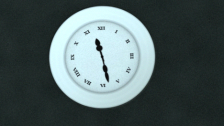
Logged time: 11.28
